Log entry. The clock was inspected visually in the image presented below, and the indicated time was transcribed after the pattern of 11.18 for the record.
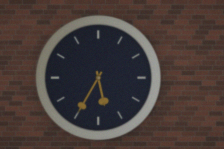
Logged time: 5.35
